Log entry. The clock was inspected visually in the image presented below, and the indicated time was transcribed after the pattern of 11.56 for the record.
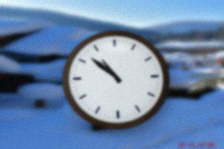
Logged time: 10.52
